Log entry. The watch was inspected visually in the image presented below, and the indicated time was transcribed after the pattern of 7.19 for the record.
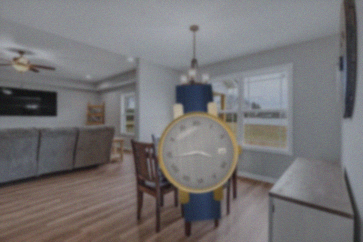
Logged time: 3.44
